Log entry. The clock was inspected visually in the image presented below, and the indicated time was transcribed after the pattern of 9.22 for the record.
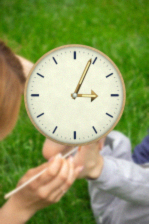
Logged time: 3.04
